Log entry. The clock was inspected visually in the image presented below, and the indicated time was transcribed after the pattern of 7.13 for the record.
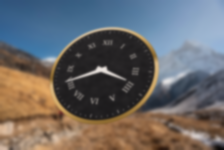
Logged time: 3.41
